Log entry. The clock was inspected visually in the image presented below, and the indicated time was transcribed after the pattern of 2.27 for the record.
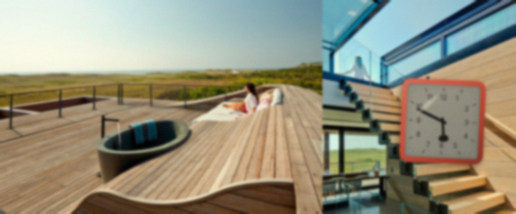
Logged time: 5.49
